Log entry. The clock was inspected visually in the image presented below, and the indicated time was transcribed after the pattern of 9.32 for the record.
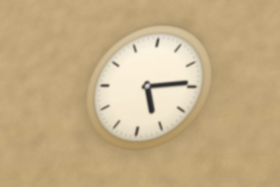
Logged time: 5.14
